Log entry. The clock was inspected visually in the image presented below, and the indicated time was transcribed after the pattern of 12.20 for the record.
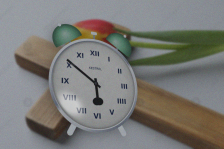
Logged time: 5.51
